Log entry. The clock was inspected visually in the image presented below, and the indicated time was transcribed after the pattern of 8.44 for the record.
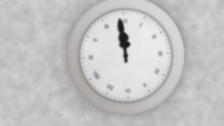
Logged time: 11.59
